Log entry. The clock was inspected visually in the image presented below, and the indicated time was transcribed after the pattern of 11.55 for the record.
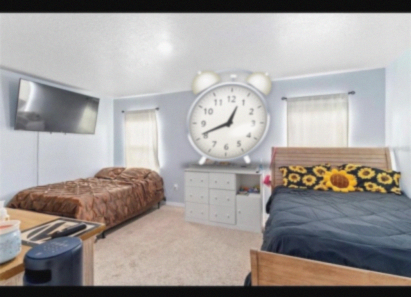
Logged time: 12.41
